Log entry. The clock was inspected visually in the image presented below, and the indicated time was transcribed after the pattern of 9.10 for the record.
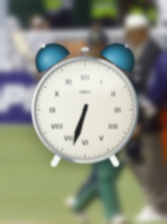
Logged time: 6.33
